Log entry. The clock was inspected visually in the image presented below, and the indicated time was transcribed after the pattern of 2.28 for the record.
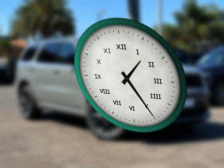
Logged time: 1.25
